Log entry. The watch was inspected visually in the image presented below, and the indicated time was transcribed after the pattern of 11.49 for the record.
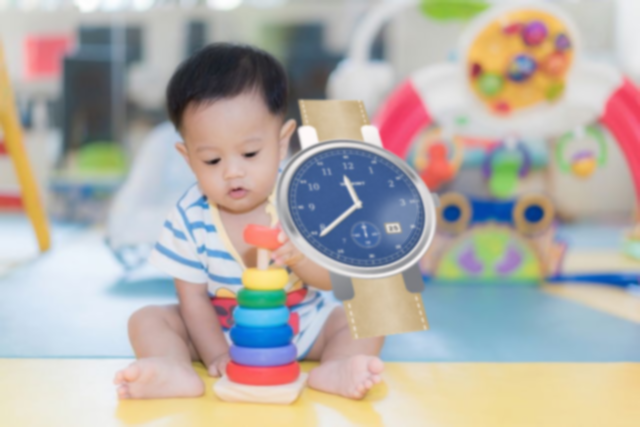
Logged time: 11.39
